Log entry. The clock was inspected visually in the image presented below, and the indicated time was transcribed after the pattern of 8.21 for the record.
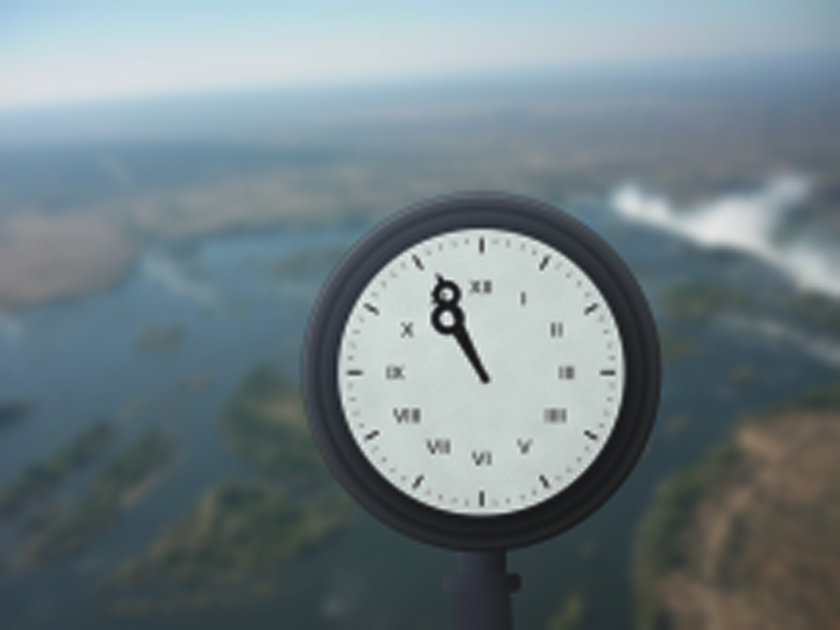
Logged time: 10.56
